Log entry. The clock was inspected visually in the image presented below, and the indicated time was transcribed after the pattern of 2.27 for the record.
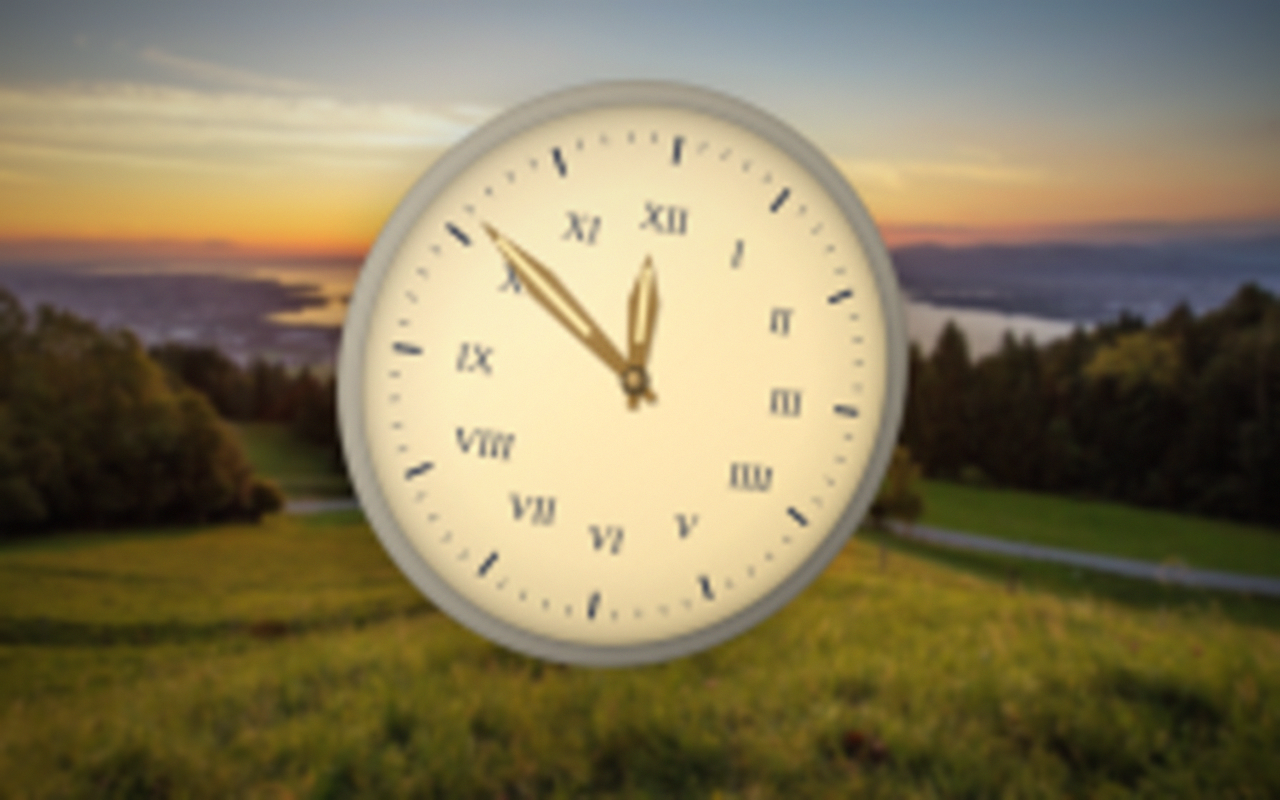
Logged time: 11.51
